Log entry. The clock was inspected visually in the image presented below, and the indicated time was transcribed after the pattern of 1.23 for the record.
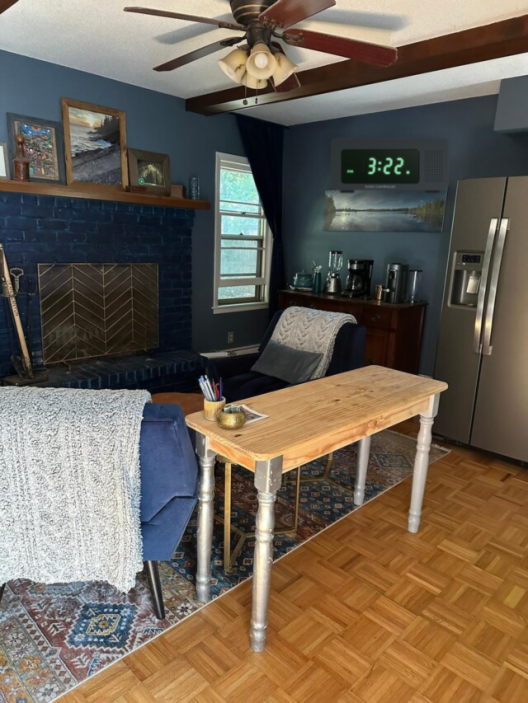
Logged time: 3.22
